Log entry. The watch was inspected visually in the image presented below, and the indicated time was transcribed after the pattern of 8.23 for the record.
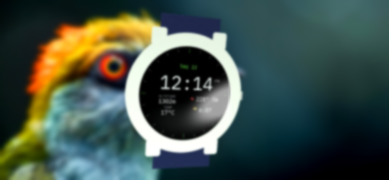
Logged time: 12.14
